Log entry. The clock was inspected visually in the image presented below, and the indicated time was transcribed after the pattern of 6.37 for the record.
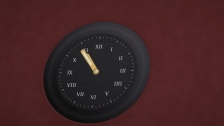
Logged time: 10.54
